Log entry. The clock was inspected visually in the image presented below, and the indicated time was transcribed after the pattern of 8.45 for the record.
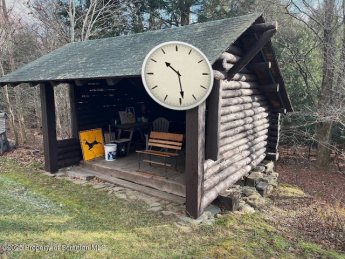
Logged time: 10.29
